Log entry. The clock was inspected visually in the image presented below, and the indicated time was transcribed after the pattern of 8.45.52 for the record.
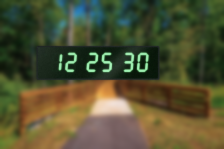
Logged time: 12.25.30
